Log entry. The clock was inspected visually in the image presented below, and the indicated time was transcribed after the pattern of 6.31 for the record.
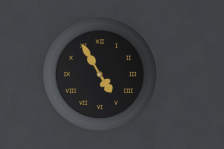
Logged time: 4.55
